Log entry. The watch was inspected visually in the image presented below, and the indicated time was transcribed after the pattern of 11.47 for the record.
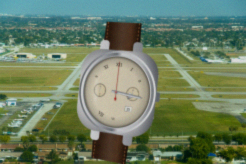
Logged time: 3.16
